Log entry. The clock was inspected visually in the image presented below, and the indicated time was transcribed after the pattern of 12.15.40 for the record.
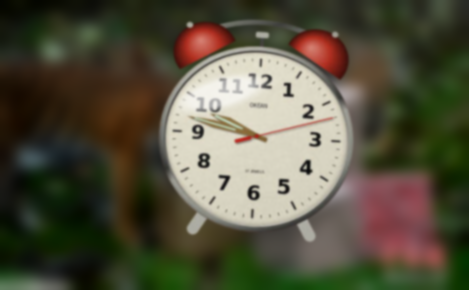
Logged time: 9.47.12
